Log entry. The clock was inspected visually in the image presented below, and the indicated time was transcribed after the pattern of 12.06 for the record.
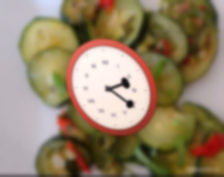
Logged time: 2.21
